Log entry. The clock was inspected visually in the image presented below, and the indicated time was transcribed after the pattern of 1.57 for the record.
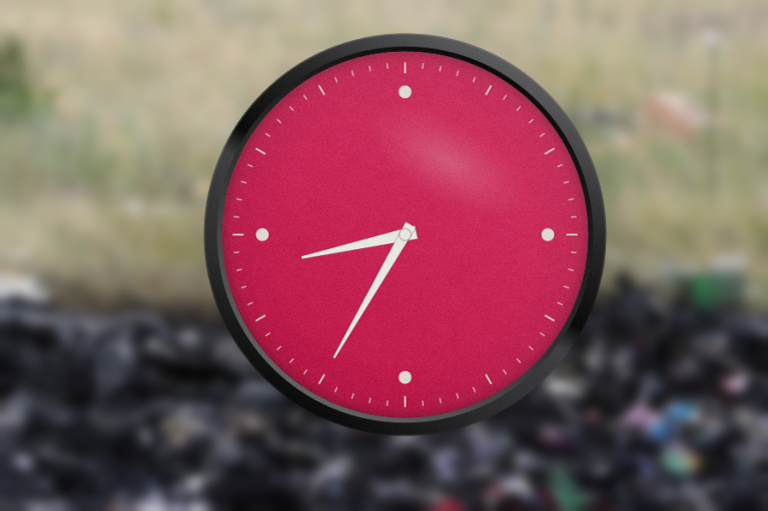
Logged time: 8.35
